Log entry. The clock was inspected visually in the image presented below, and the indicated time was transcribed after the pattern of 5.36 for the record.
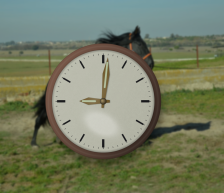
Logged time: 9.01
